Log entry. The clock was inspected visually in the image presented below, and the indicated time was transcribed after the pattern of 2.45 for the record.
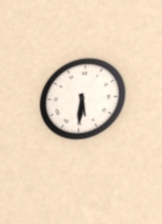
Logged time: 5.30
